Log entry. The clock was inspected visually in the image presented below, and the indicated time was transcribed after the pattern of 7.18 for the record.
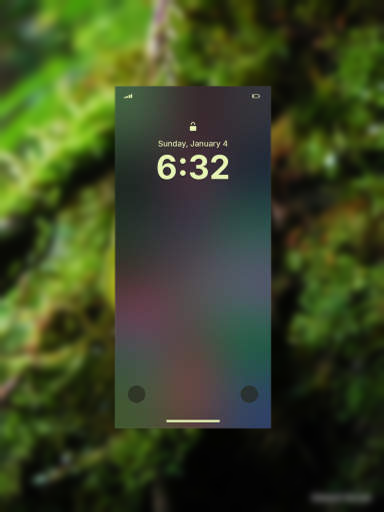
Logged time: 6.32
